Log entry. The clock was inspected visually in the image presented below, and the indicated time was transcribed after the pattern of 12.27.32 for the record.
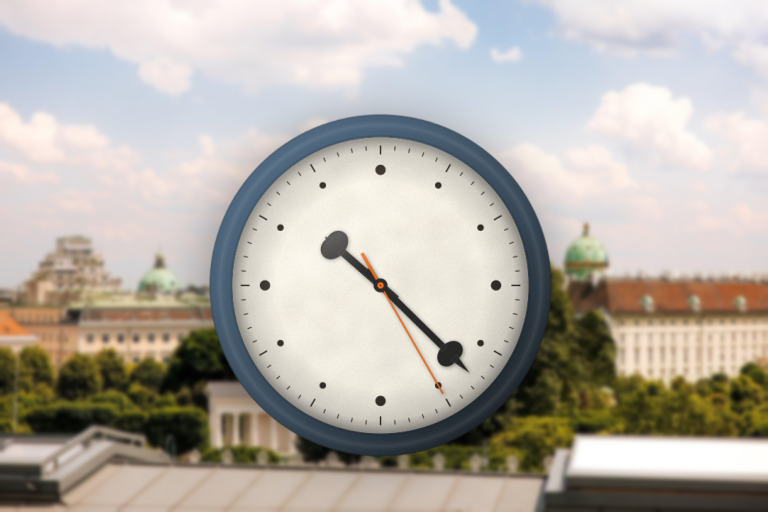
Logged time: 10.22.25
